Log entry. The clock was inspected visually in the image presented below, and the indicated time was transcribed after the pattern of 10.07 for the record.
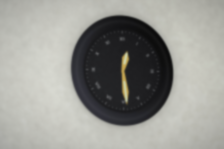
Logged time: 12.29
